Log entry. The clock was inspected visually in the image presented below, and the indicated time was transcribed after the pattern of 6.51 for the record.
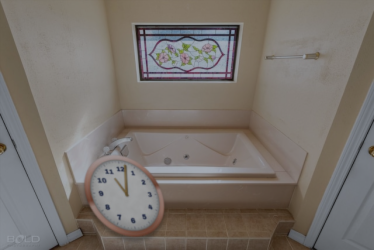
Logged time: 11.02
